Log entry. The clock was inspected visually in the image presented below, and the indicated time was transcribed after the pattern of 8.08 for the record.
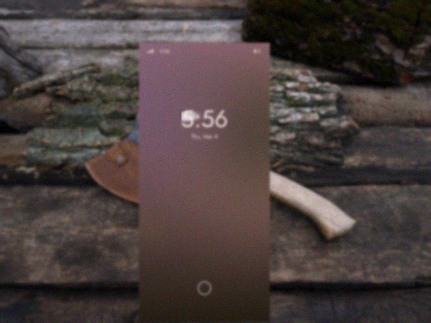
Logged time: 5.56
